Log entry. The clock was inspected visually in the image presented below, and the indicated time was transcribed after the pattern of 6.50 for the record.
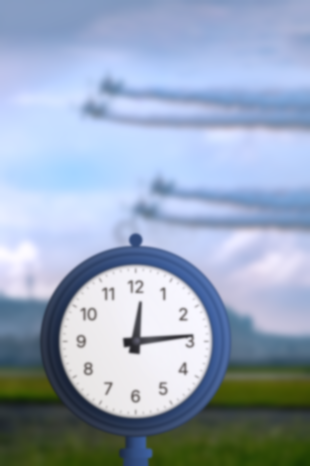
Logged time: 12.14
